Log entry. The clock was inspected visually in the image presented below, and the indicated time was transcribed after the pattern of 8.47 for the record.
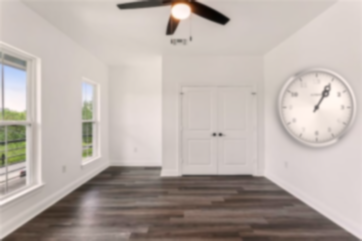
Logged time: 1.05
